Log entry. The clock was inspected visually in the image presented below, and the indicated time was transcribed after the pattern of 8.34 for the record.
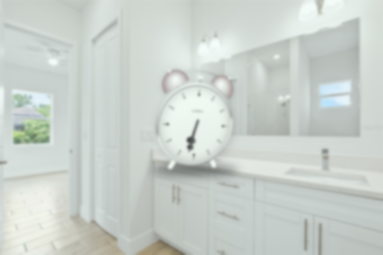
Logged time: 6.32
